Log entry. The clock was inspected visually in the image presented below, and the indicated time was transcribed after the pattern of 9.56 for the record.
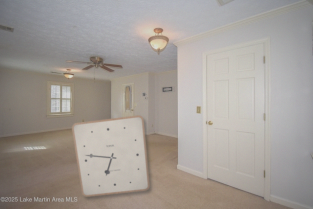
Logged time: 6.47
